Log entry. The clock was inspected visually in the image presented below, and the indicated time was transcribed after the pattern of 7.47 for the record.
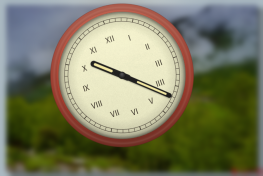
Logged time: 10.22
